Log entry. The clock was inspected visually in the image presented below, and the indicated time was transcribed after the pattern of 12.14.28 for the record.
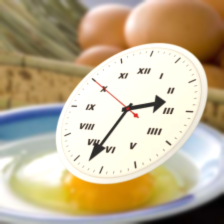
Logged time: 2.32.50
